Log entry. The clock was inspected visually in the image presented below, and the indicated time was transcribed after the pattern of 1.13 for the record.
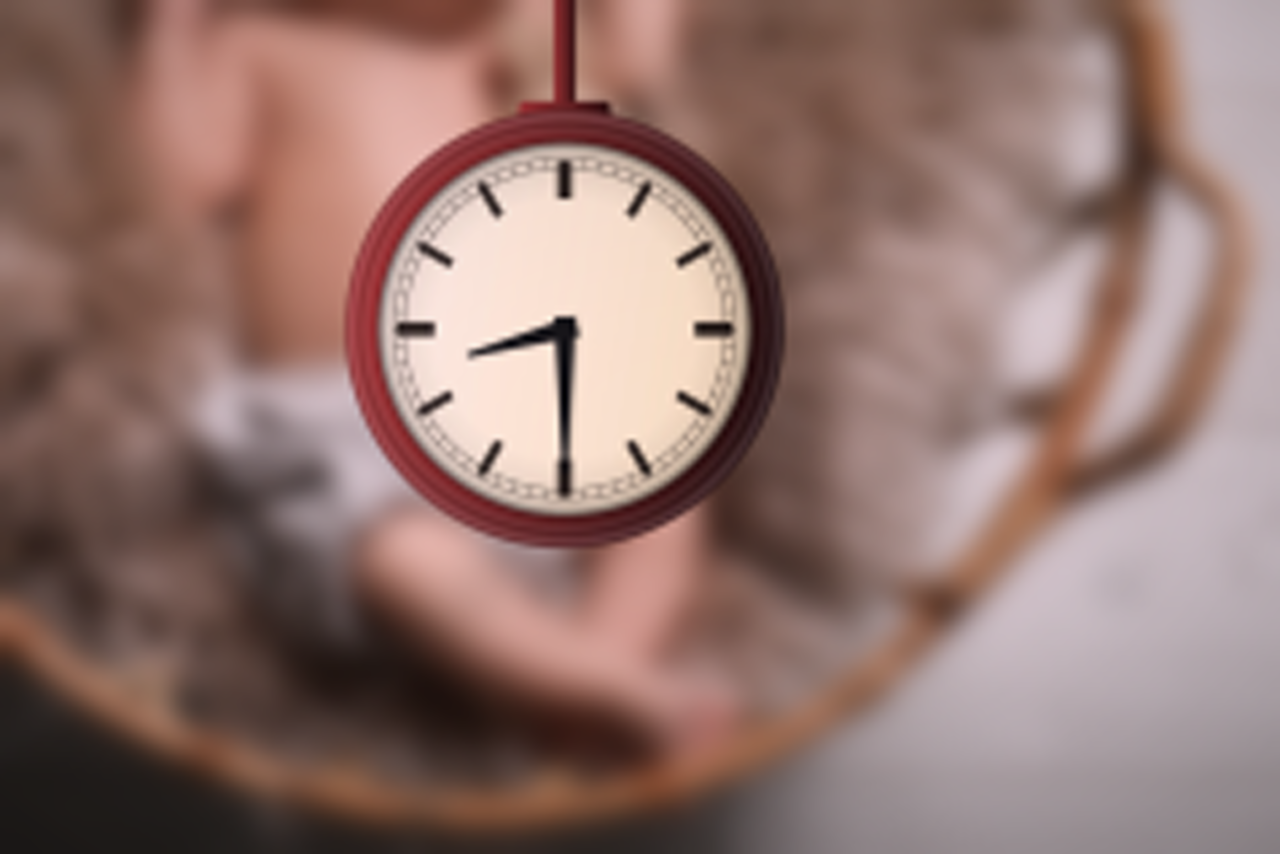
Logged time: 8.30
